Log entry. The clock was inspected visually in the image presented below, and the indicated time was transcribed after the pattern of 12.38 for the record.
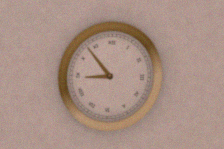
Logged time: 8.53
